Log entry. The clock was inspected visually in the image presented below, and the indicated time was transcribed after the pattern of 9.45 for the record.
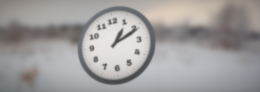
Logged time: 1.11
